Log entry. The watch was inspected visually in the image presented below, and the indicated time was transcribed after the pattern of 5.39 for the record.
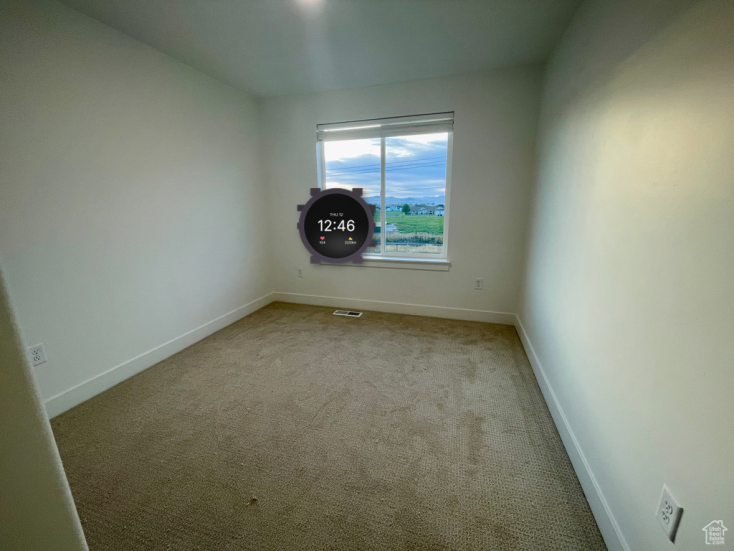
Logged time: 12.46
